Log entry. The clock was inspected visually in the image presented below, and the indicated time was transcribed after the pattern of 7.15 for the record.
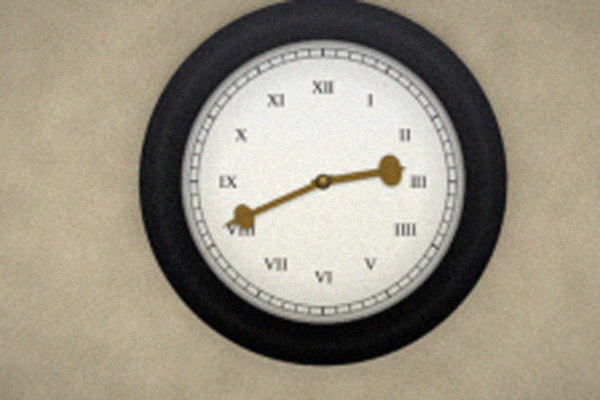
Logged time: 2.41
